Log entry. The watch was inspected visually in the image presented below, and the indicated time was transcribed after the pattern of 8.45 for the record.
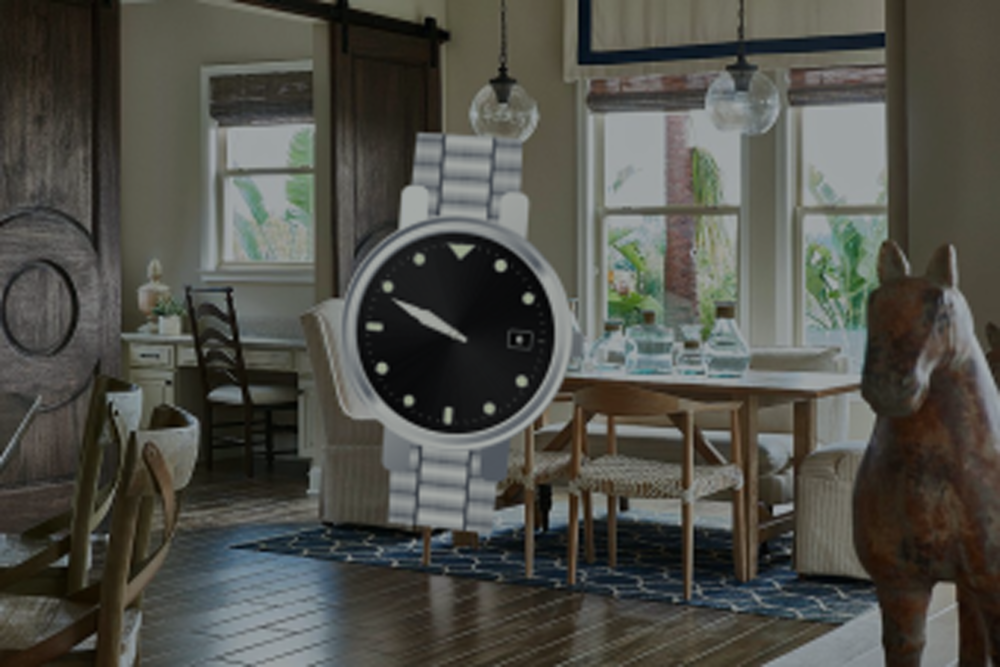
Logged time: 9.49
